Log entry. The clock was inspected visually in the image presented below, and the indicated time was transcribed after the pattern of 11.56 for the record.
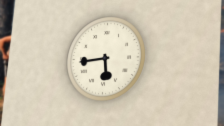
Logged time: 5.44
